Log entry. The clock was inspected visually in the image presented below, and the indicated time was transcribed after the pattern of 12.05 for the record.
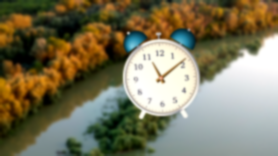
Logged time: 11.09
